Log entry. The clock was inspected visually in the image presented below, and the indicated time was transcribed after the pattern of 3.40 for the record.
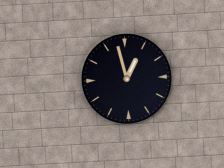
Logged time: 12.58
